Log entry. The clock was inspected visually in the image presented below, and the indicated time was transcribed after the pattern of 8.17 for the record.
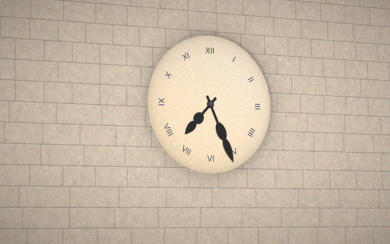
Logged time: 7.26
